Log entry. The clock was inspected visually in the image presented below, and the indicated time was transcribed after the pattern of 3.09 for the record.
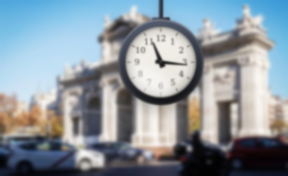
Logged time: 11.16
